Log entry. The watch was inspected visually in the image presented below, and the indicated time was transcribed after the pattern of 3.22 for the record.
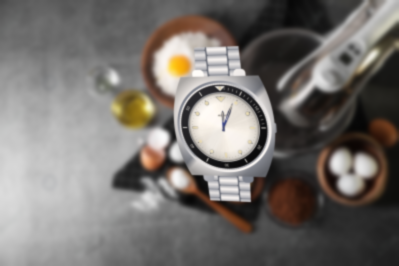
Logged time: 12.04
